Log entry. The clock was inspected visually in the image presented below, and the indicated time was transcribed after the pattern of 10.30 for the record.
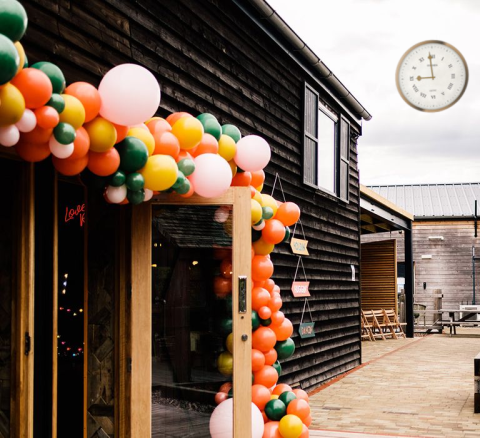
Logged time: 8.59
